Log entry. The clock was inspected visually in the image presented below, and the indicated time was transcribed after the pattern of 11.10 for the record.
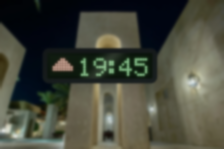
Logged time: 19.45
